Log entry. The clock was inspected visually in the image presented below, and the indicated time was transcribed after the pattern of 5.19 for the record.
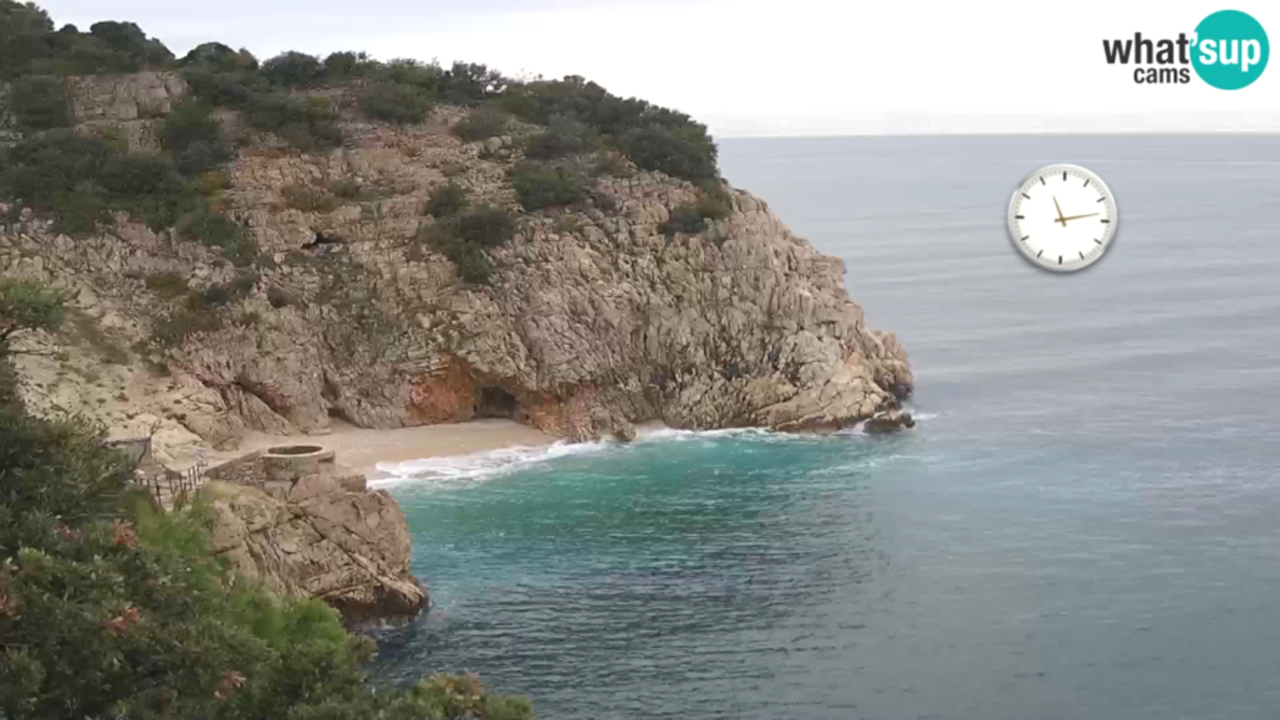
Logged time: 11.13
